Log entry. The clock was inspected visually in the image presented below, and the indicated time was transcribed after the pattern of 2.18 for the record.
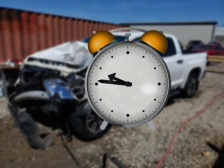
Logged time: 9.46
